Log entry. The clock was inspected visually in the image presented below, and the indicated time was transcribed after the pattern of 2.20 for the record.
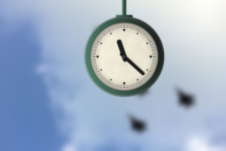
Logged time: 11.22
